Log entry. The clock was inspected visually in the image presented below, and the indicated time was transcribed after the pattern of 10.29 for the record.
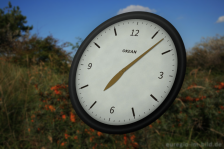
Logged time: 7.07
